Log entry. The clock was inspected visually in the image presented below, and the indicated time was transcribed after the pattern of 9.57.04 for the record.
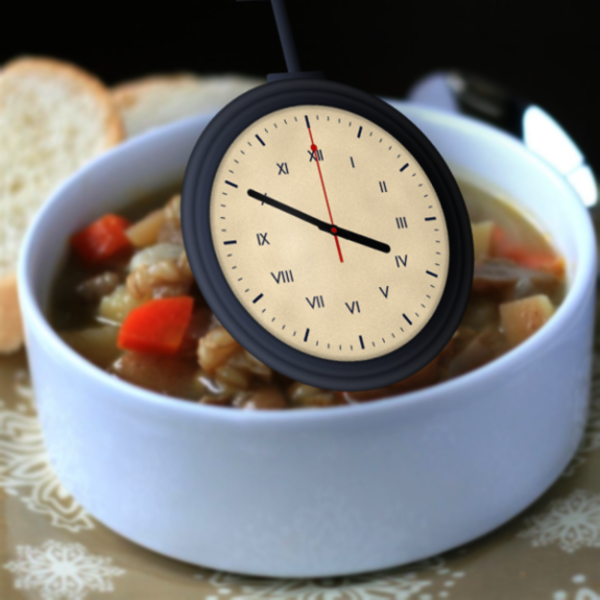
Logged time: 3.50.00
